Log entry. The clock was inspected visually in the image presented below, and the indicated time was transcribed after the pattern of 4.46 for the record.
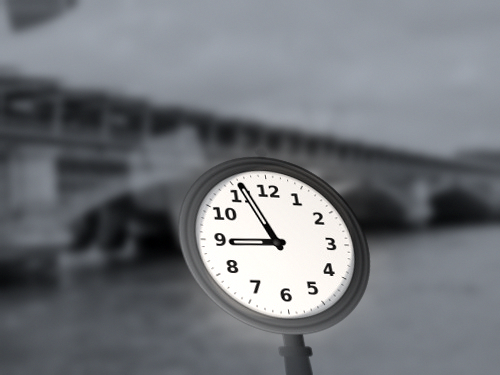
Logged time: 8.56
